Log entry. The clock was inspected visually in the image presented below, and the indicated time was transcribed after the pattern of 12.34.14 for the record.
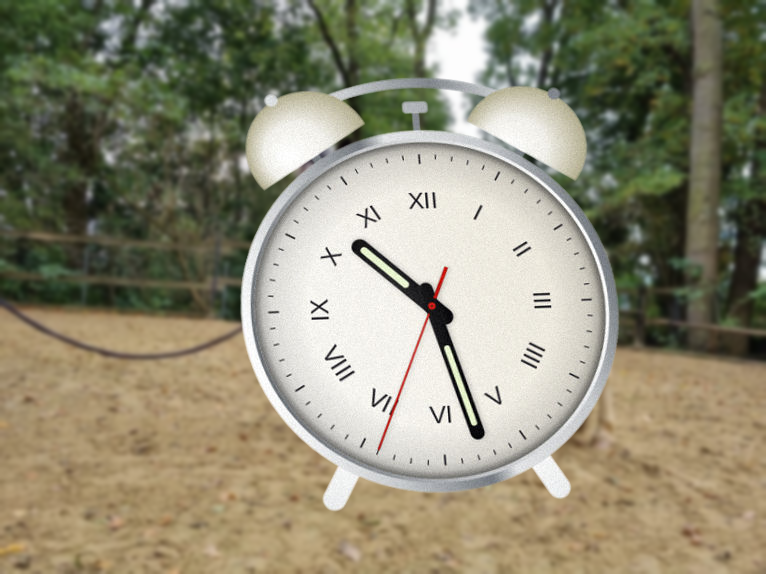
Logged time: 10.27.34
